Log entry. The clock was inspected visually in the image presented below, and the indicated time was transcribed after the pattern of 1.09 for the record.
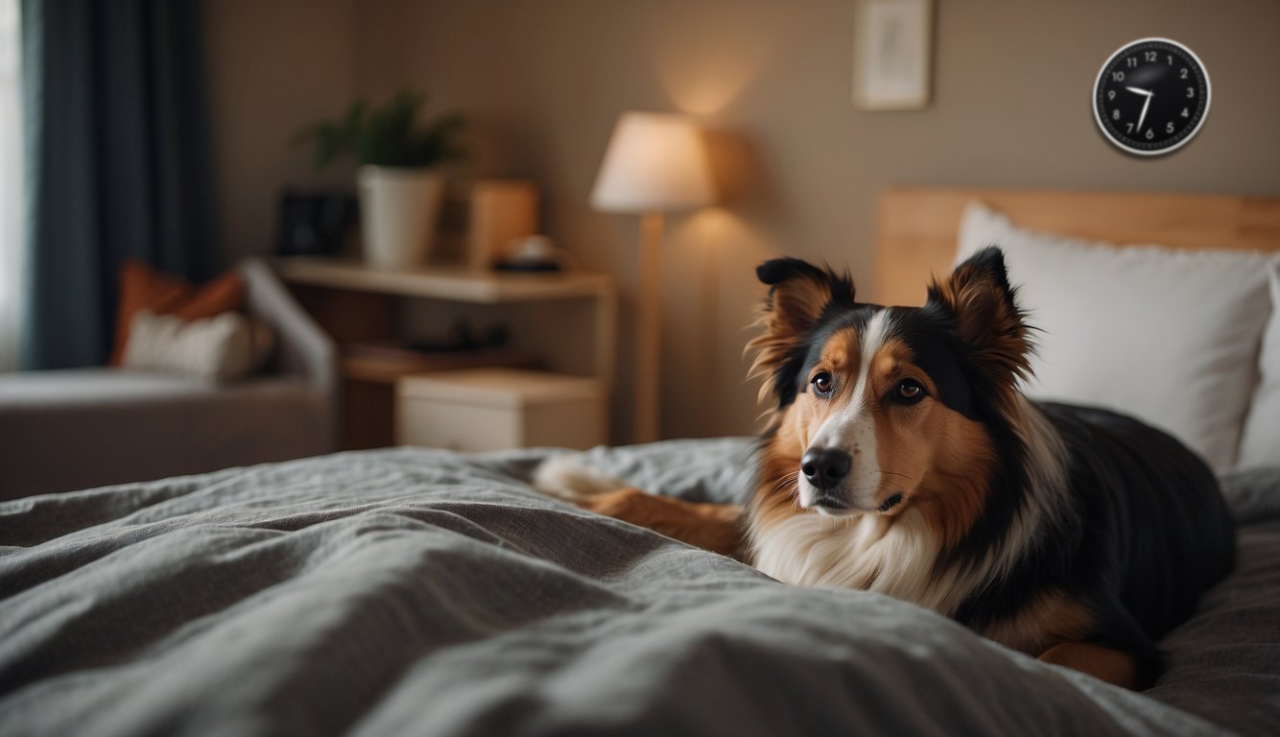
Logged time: 9.33
